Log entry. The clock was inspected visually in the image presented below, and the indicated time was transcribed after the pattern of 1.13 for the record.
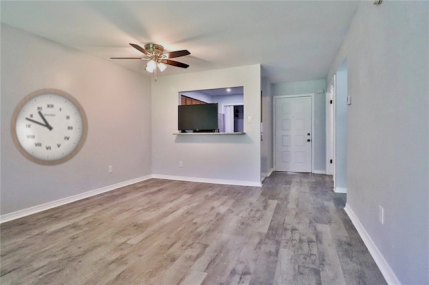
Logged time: 10.48
